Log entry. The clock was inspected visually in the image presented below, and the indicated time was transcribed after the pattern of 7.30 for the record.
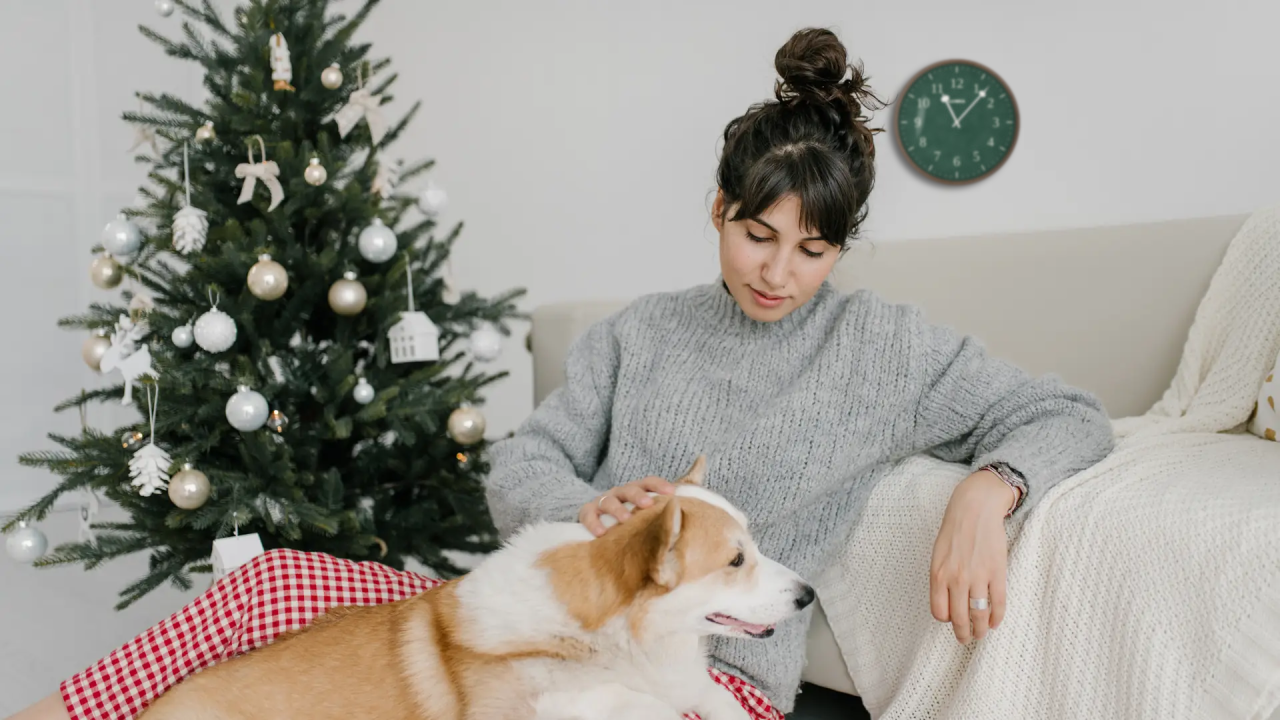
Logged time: 11.07
